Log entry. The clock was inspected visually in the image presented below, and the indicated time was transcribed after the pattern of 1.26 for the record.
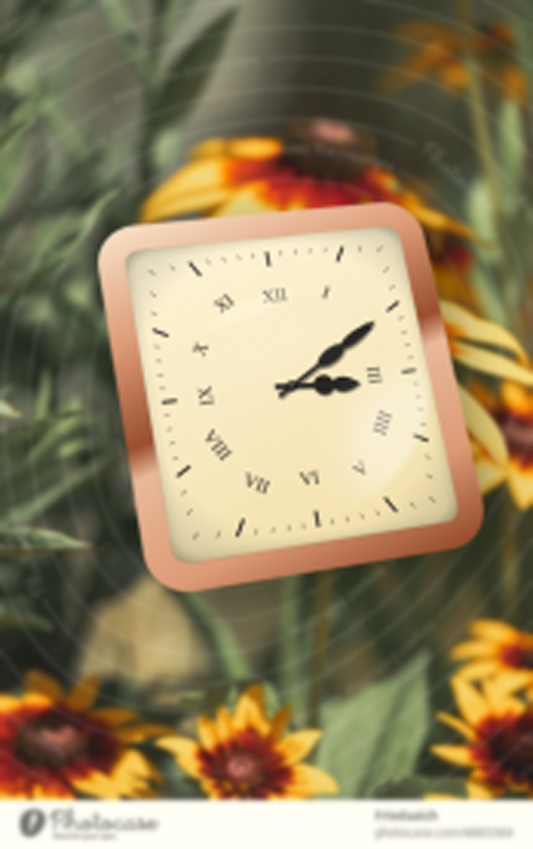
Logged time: 3.10
